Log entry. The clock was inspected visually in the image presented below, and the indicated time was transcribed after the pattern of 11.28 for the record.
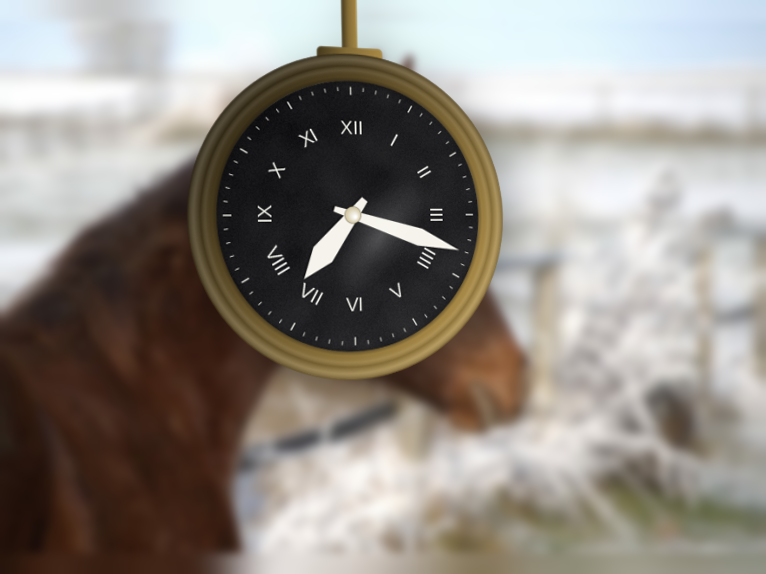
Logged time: 7.18
